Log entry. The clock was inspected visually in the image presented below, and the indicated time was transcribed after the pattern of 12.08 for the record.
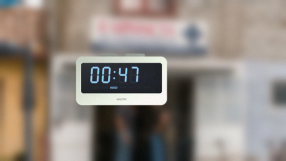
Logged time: 0.47
